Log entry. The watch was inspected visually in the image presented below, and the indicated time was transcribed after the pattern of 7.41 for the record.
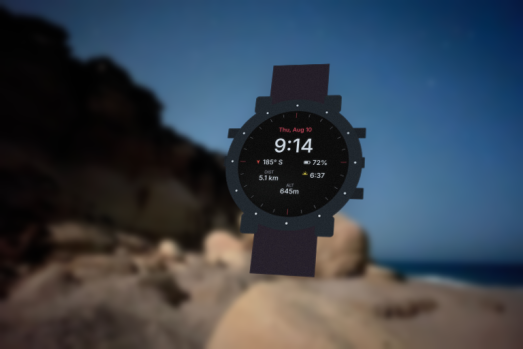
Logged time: 9.14
